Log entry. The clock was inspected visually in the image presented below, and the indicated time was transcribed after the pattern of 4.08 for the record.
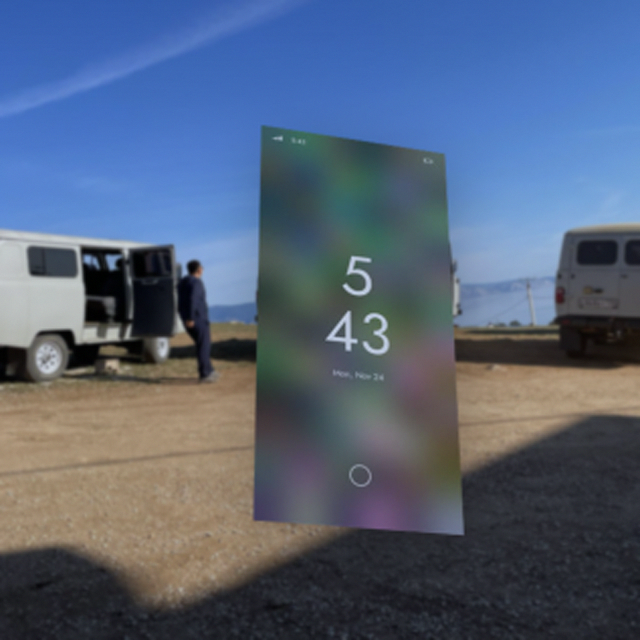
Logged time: 5.43
